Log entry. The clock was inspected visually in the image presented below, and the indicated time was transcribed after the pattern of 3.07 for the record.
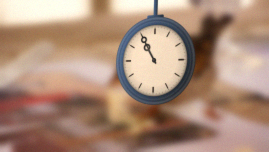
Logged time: 10.55
